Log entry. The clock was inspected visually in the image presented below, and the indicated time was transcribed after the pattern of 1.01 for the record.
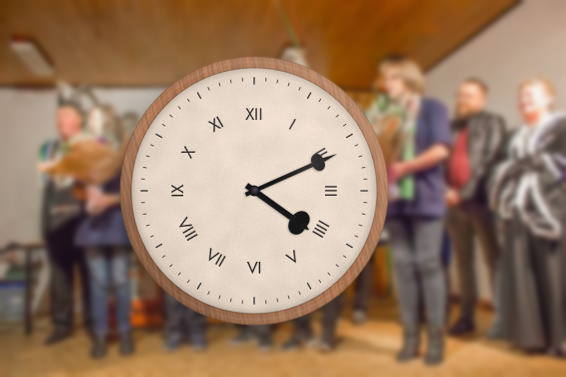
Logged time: 4.11
